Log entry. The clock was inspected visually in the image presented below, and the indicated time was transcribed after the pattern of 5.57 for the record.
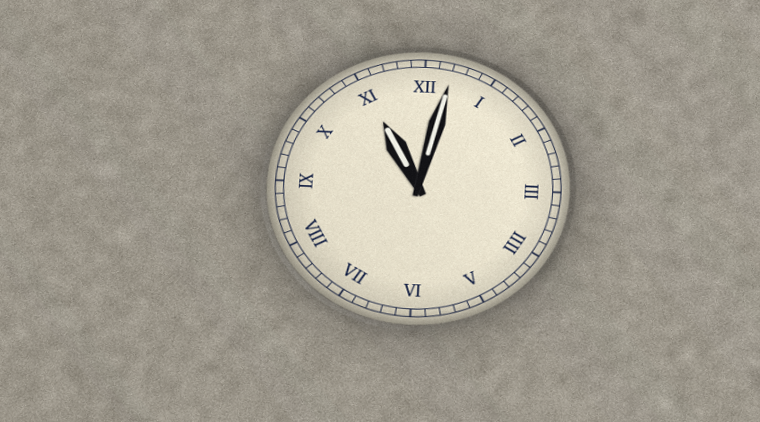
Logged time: 11.02
